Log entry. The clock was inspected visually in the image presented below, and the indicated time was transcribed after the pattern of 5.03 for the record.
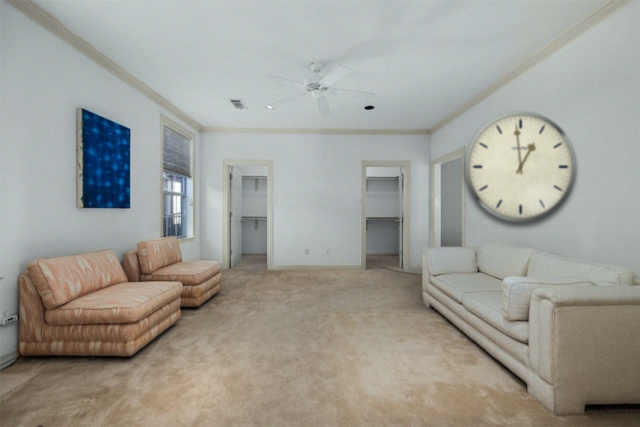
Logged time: 12.59
